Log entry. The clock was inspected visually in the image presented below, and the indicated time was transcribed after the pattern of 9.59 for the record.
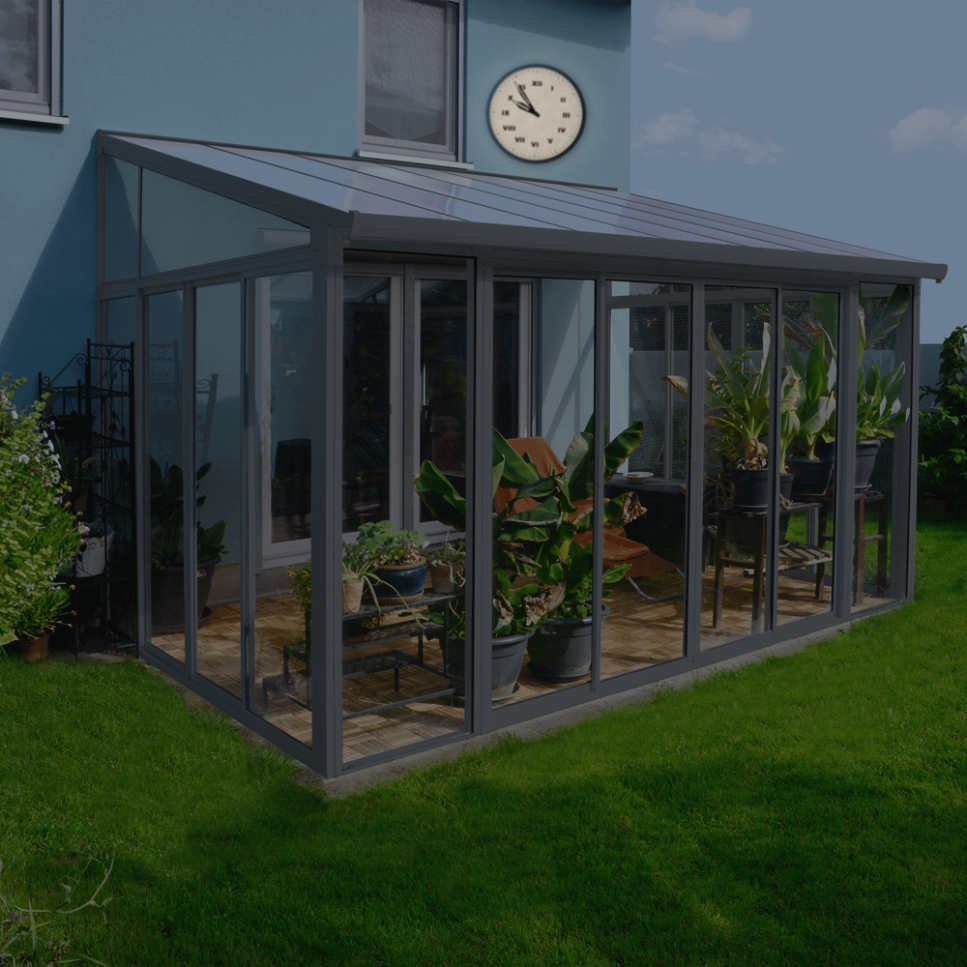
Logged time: 9.54
